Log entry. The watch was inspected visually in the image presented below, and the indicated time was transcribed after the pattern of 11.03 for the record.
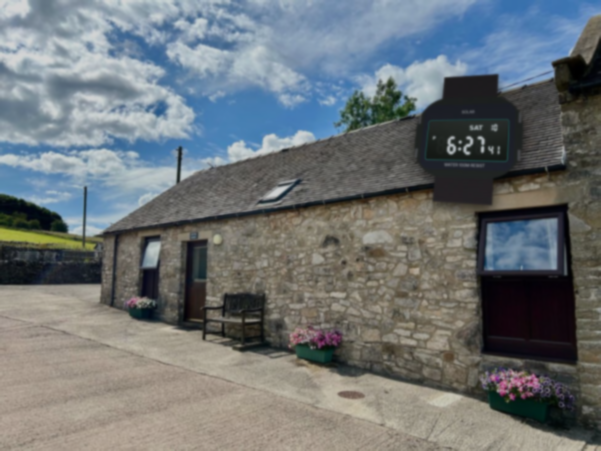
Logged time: 6.27
